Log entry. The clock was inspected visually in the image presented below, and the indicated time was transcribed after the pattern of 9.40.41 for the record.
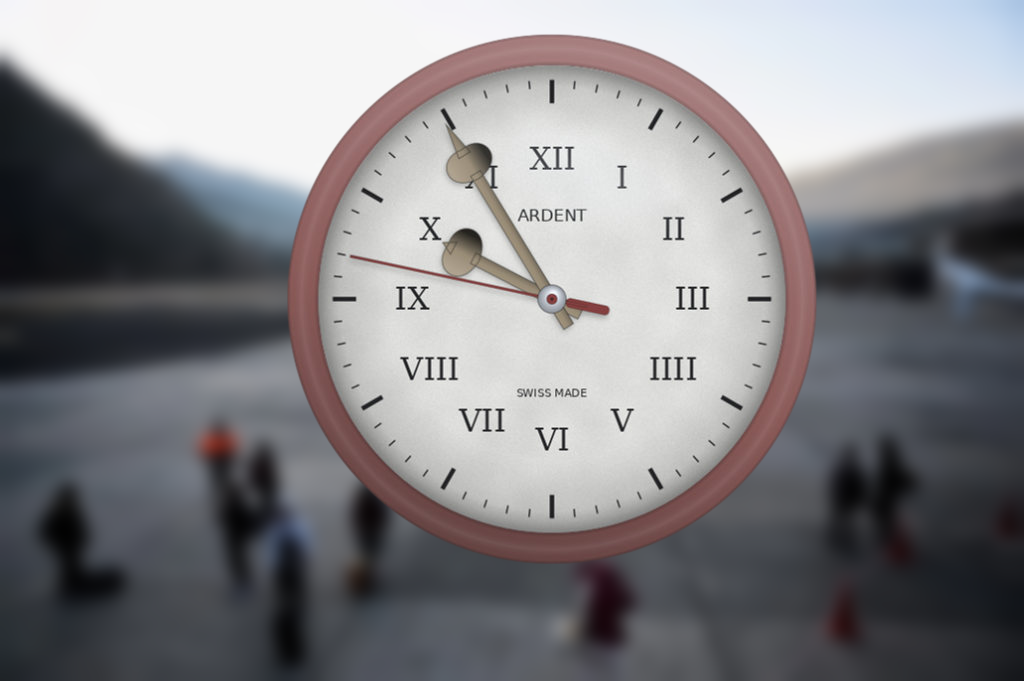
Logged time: 9.54.47
